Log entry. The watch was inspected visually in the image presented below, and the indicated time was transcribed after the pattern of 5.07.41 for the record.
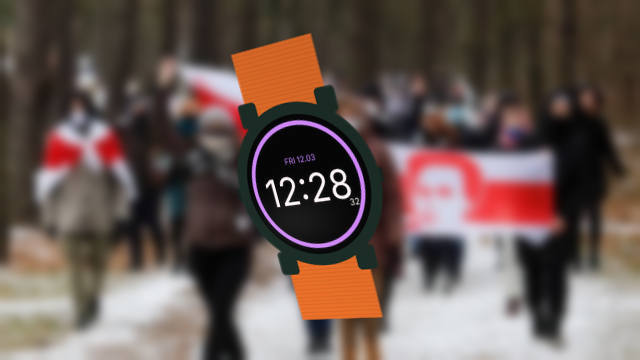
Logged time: 12.28.32
